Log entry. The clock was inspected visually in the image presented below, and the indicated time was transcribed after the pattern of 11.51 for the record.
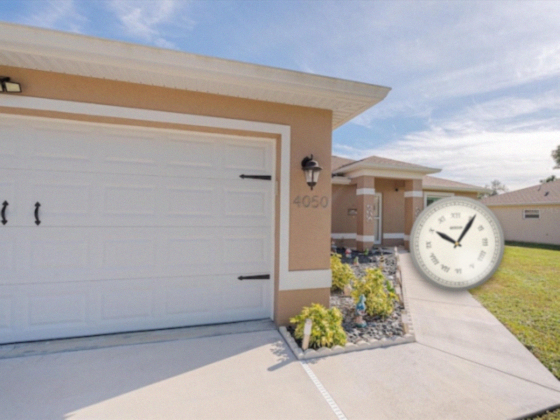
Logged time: 10.06
